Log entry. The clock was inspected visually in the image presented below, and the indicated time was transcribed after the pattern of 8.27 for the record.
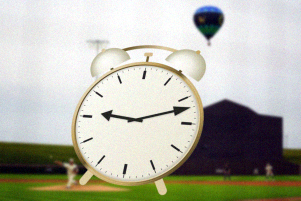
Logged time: 9.12
